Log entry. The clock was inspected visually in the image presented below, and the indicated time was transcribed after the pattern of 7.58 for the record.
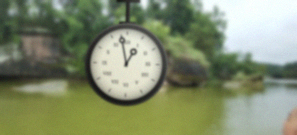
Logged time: 12.58
